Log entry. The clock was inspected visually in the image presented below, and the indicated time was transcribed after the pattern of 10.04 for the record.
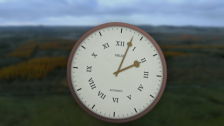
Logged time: 2.03
